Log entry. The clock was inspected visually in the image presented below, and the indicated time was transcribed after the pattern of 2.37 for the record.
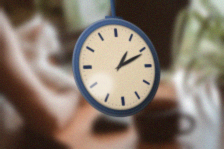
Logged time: 1.11
